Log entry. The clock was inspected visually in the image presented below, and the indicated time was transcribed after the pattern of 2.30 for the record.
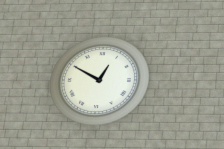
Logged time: 12.50
